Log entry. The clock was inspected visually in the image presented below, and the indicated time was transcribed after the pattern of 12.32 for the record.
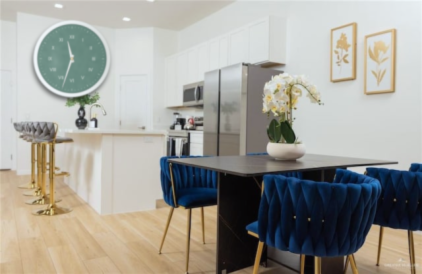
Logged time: 11.33
